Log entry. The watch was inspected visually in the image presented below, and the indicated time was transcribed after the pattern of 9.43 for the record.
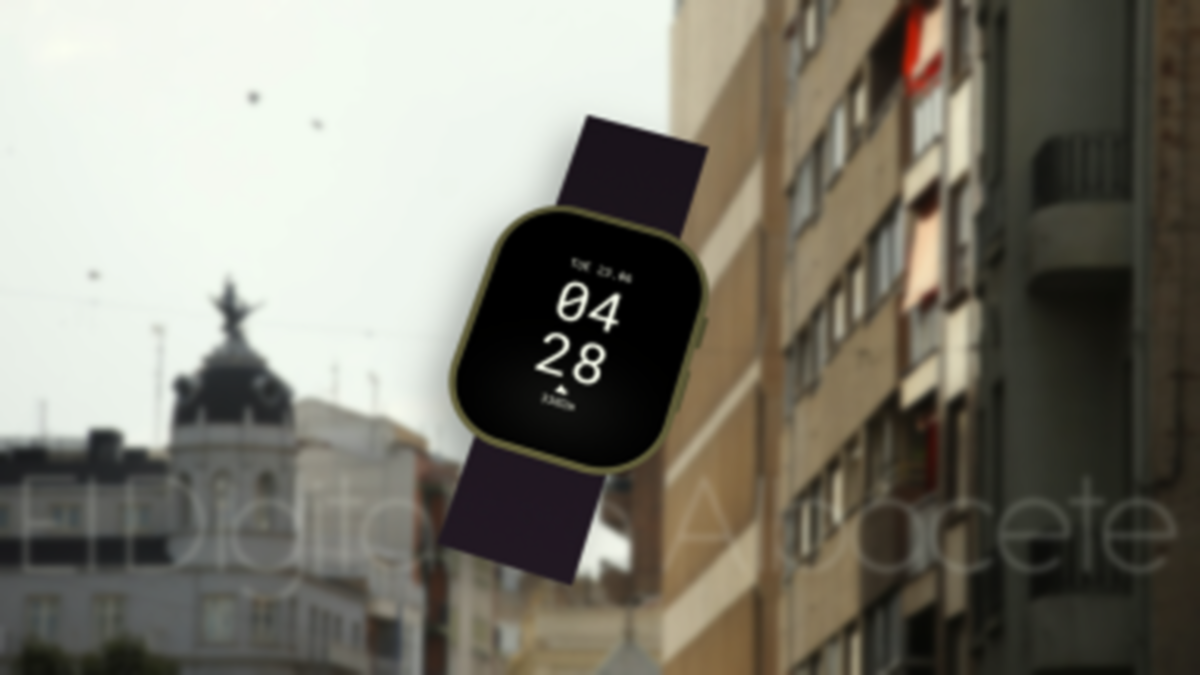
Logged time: 4.28
